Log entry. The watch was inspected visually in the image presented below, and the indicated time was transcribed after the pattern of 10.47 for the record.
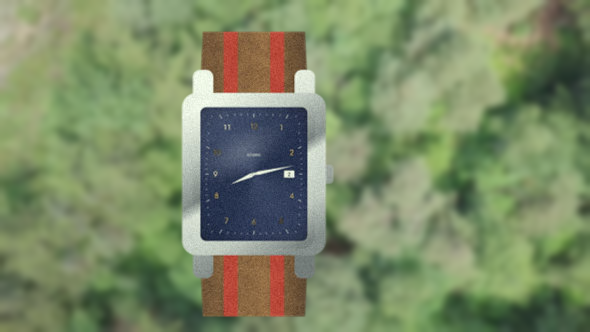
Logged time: 8.13
